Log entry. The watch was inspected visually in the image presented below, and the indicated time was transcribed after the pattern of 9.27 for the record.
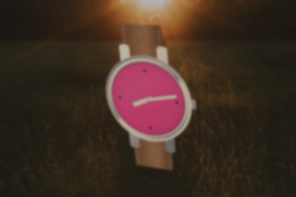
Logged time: 8.13
